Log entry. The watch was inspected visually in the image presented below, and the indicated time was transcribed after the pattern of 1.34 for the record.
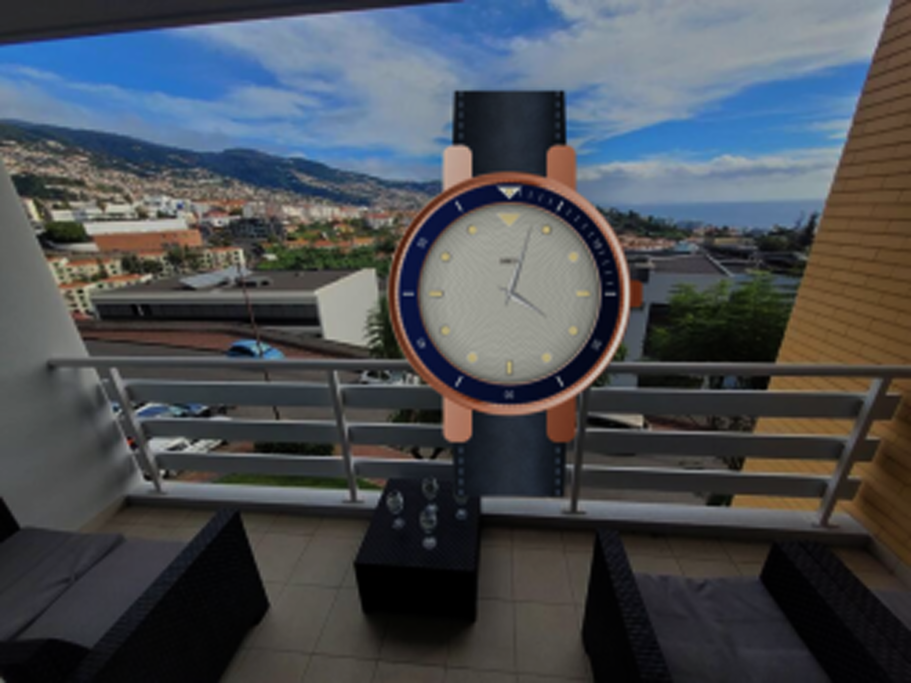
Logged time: 4.03
